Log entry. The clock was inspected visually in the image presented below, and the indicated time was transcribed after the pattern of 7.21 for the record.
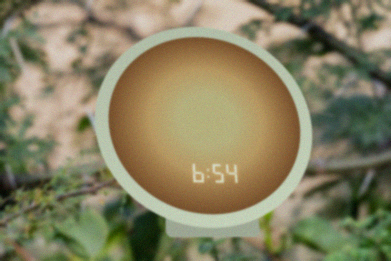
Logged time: 6.54
